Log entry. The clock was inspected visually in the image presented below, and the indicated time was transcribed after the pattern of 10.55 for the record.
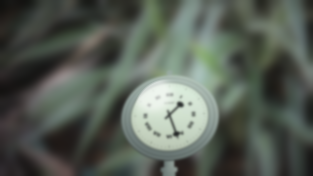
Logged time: 1.27
